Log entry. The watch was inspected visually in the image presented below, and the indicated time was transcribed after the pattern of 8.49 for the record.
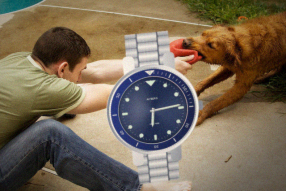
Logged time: 6.14
